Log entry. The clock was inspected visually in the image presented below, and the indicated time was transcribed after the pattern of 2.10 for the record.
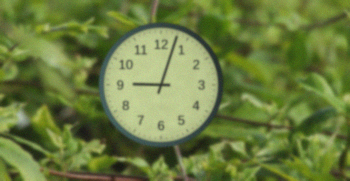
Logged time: 9.03
